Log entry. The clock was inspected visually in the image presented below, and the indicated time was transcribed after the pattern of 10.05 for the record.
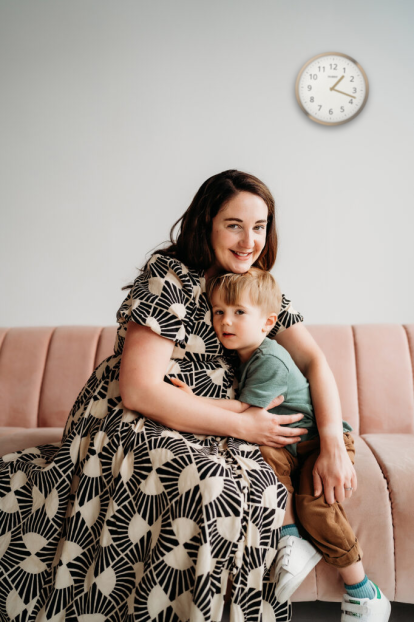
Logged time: 1.18
